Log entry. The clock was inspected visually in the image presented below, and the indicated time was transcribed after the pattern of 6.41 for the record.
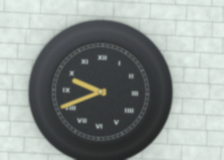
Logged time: 9.41
